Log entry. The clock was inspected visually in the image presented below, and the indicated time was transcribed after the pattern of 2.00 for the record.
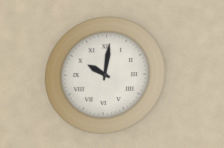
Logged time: 10.01
